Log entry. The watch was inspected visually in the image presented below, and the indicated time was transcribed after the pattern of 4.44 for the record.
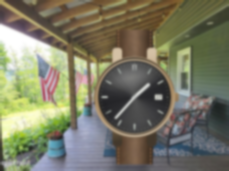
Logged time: 1.37
